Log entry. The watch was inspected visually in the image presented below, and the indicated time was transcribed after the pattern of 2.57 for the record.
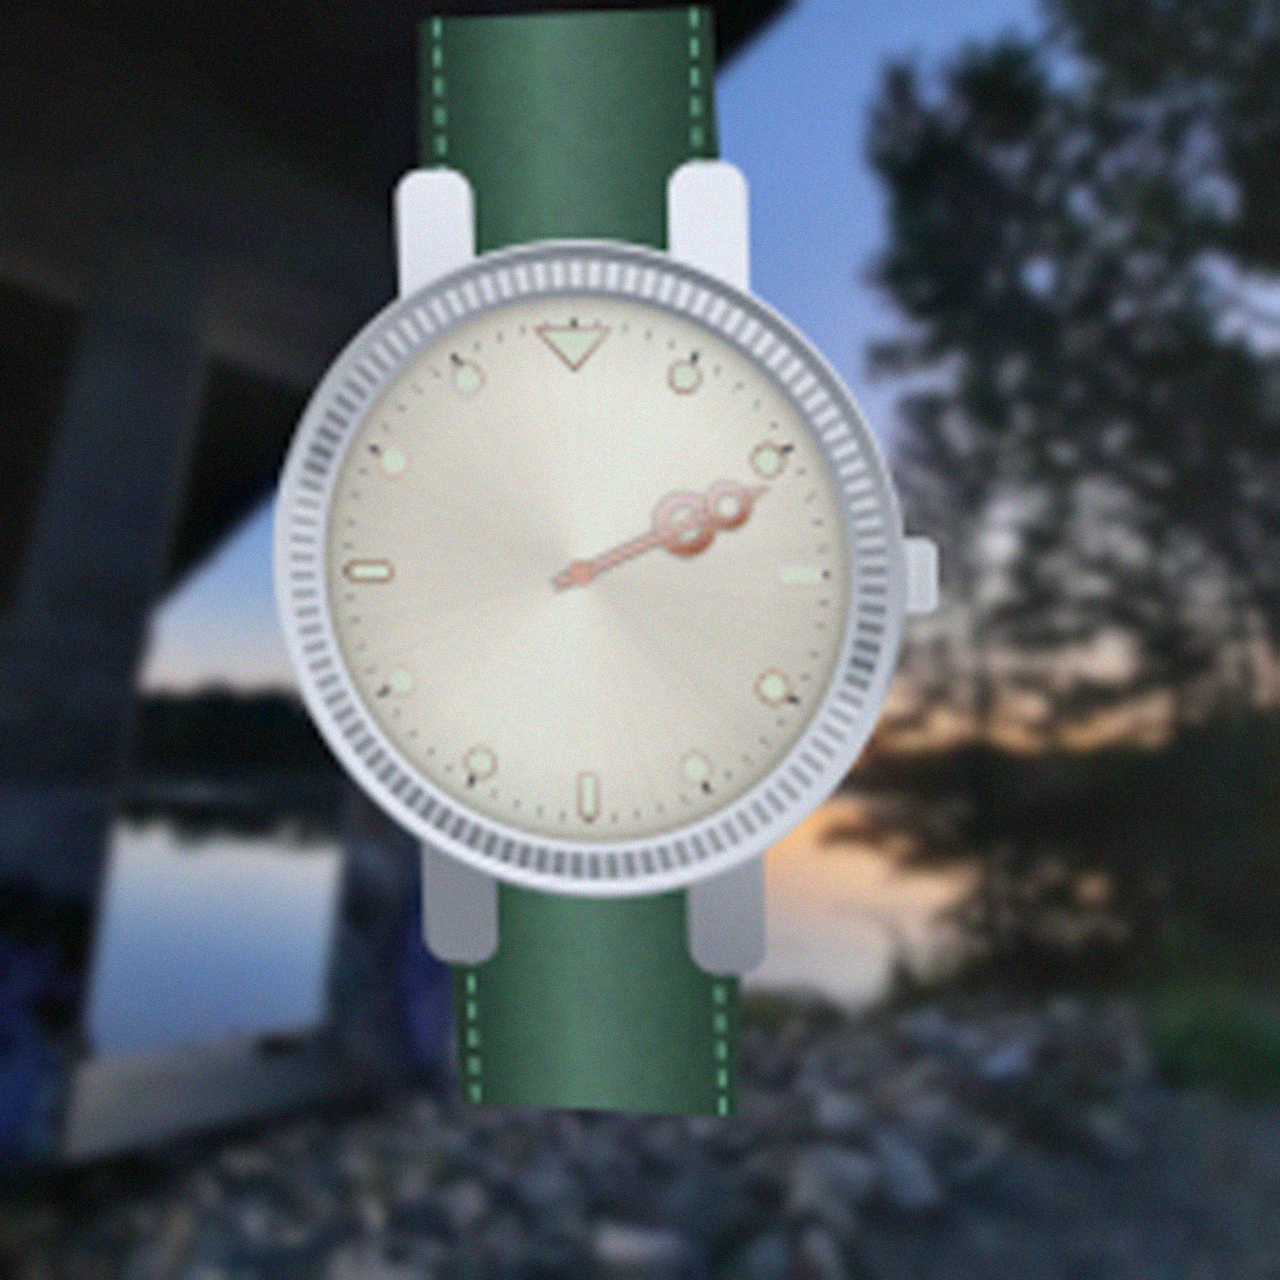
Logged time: 2.11
